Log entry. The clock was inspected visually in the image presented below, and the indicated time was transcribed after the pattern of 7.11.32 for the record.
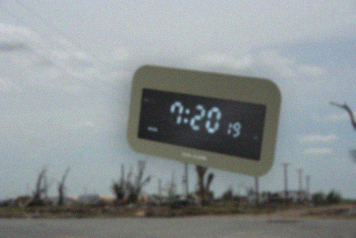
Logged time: 7.20.19
